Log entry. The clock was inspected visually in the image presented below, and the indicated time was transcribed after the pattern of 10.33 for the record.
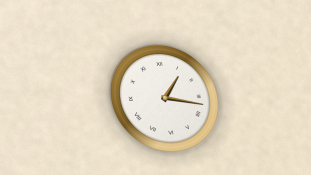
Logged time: 1.17
